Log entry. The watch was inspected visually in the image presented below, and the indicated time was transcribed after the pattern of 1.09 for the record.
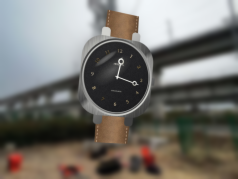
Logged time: 12.17
